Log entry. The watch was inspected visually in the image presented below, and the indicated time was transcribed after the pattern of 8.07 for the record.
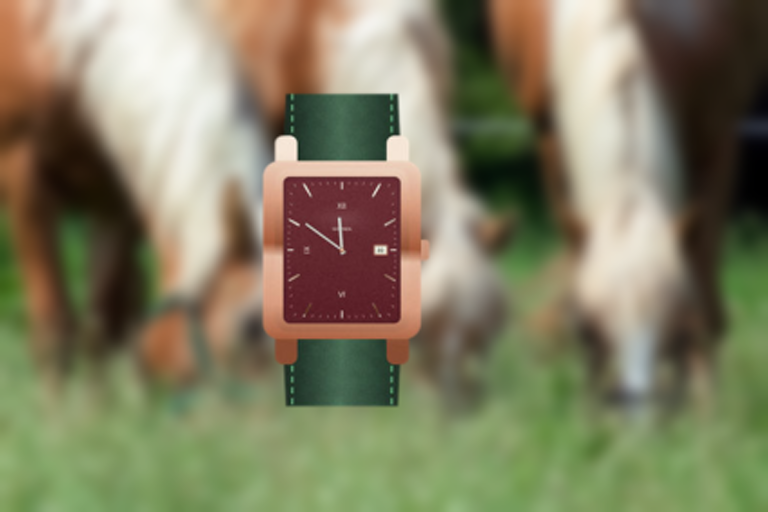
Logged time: 11.51
